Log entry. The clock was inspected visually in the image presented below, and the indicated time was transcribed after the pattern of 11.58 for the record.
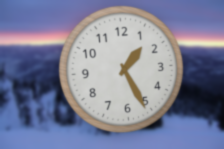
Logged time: 1.26
